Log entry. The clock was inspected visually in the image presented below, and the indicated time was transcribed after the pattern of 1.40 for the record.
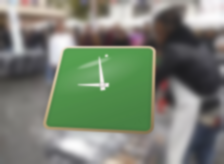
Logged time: 8.58
